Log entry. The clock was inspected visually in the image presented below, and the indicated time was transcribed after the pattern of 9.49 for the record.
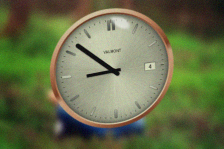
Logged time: 8.52
